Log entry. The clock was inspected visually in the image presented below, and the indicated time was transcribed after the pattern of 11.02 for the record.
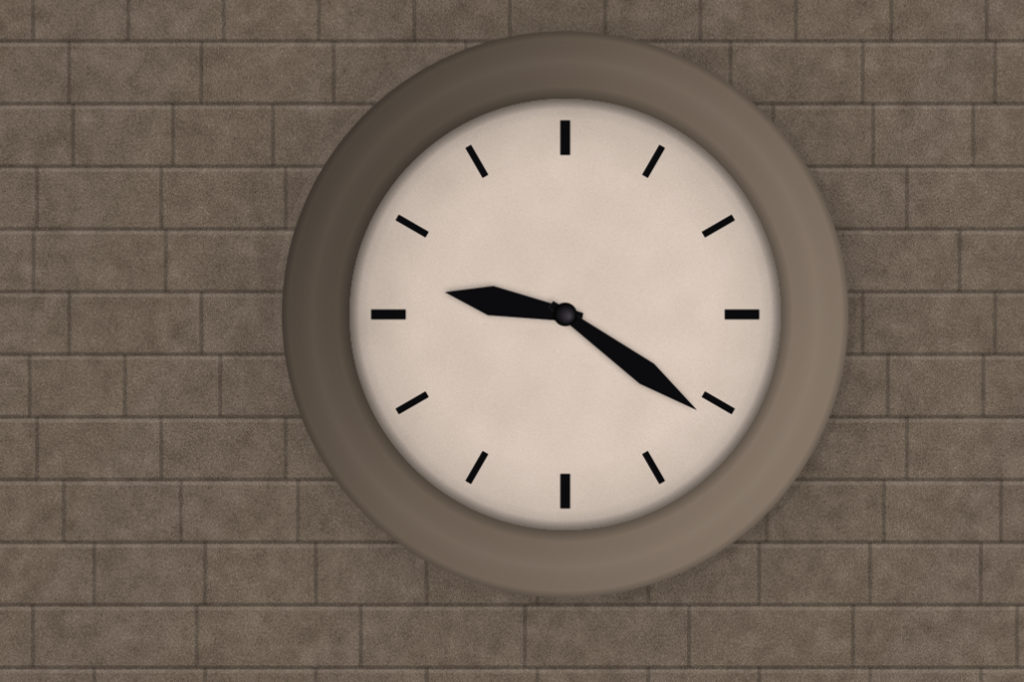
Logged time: 9.21
